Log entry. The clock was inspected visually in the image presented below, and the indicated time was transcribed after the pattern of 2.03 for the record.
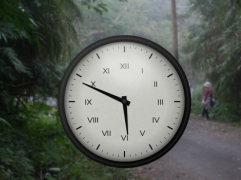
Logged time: 5.49
